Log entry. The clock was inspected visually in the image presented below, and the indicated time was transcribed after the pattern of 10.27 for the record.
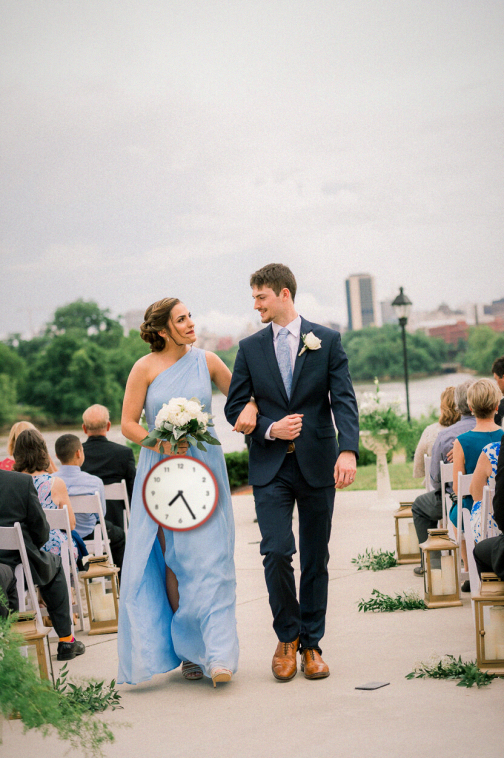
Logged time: 7.25
